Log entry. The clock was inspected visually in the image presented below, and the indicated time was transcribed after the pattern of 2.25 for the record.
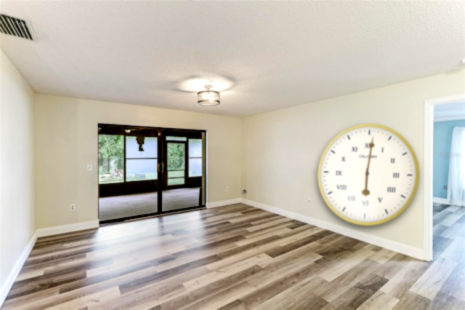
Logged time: 6.01
